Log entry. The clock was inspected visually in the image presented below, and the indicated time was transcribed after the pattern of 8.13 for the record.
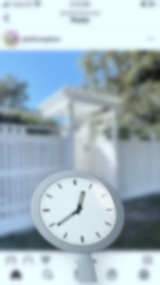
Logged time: 12.39
